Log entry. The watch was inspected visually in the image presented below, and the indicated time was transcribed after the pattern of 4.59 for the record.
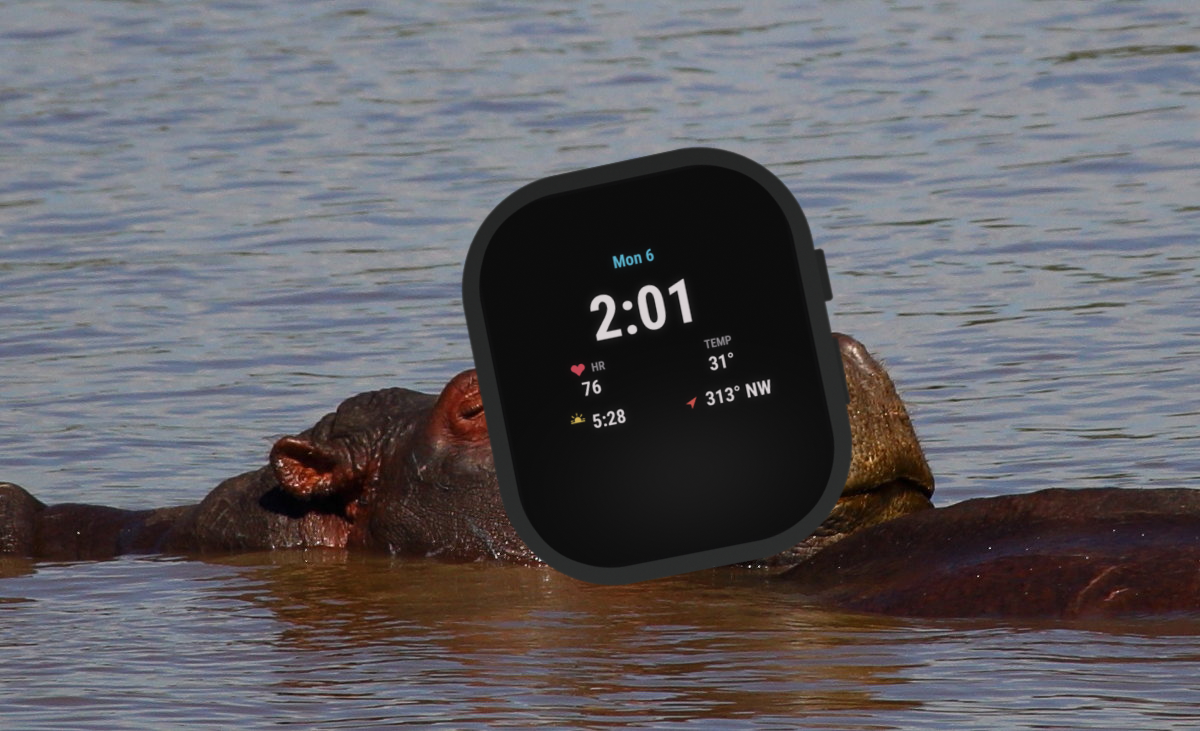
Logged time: 2.01
